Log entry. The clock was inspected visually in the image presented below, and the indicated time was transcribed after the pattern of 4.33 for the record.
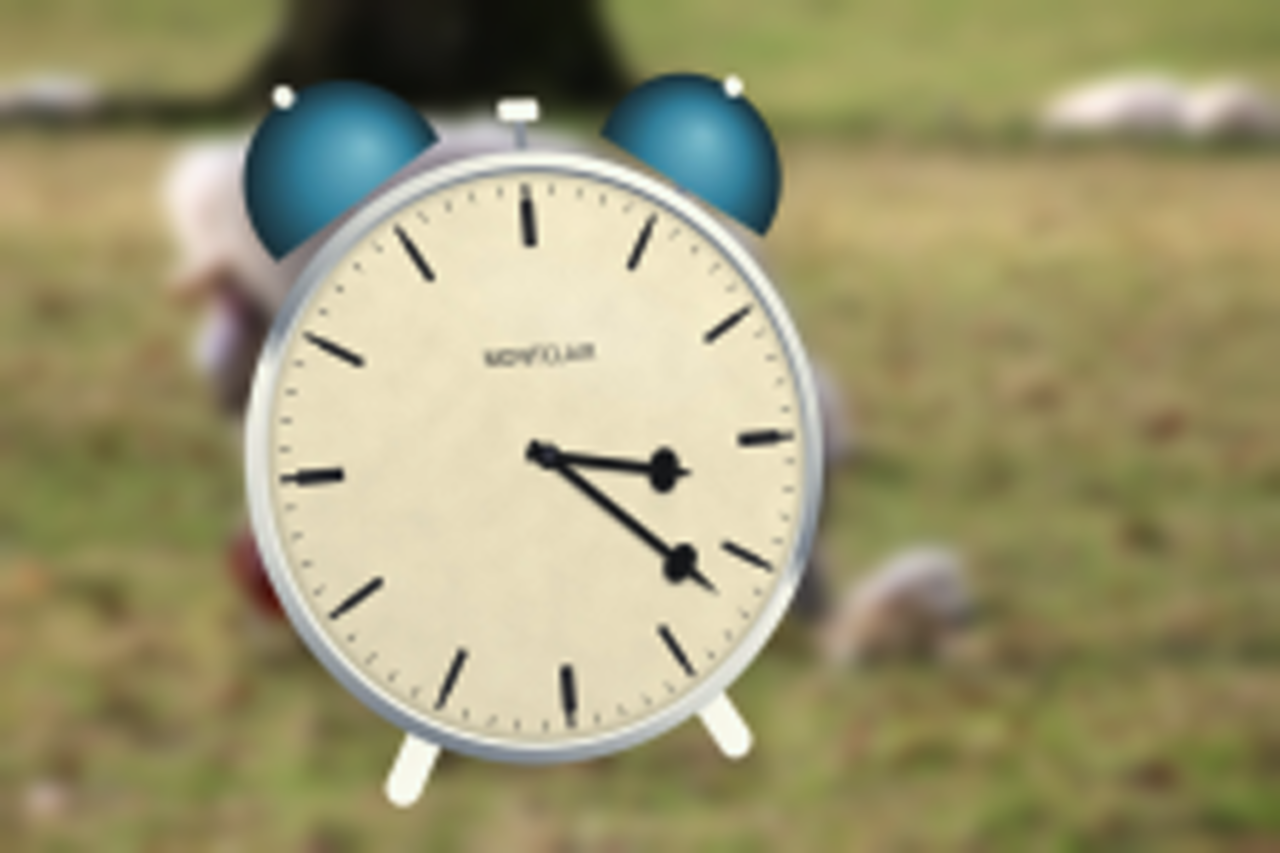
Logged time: 3.22
